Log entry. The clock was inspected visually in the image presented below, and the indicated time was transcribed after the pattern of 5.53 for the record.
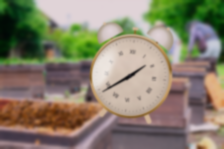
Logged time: 1.39
